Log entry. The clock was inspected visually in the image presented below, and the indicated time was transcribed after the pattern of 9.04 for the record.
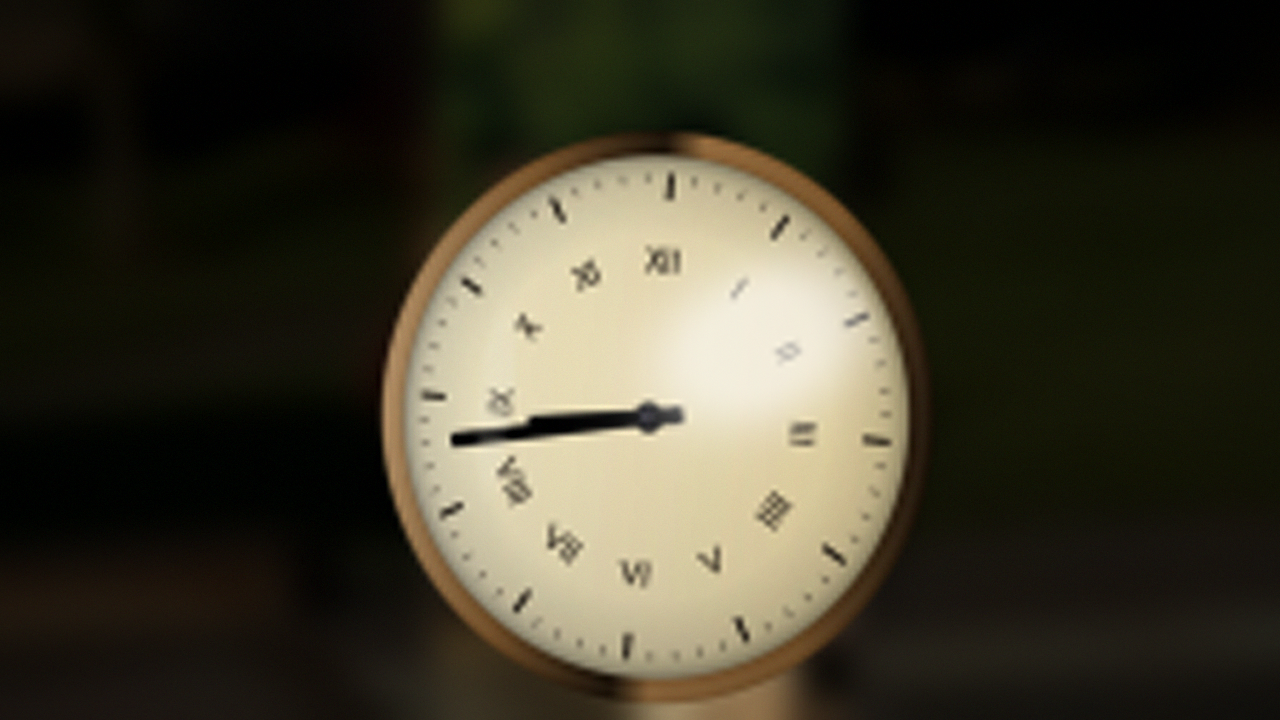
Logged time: 8.43
